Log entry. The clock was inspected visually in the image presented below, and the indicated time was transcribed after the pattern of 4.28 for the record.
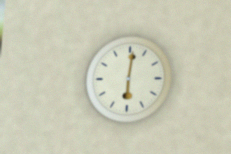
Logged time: 6.01
